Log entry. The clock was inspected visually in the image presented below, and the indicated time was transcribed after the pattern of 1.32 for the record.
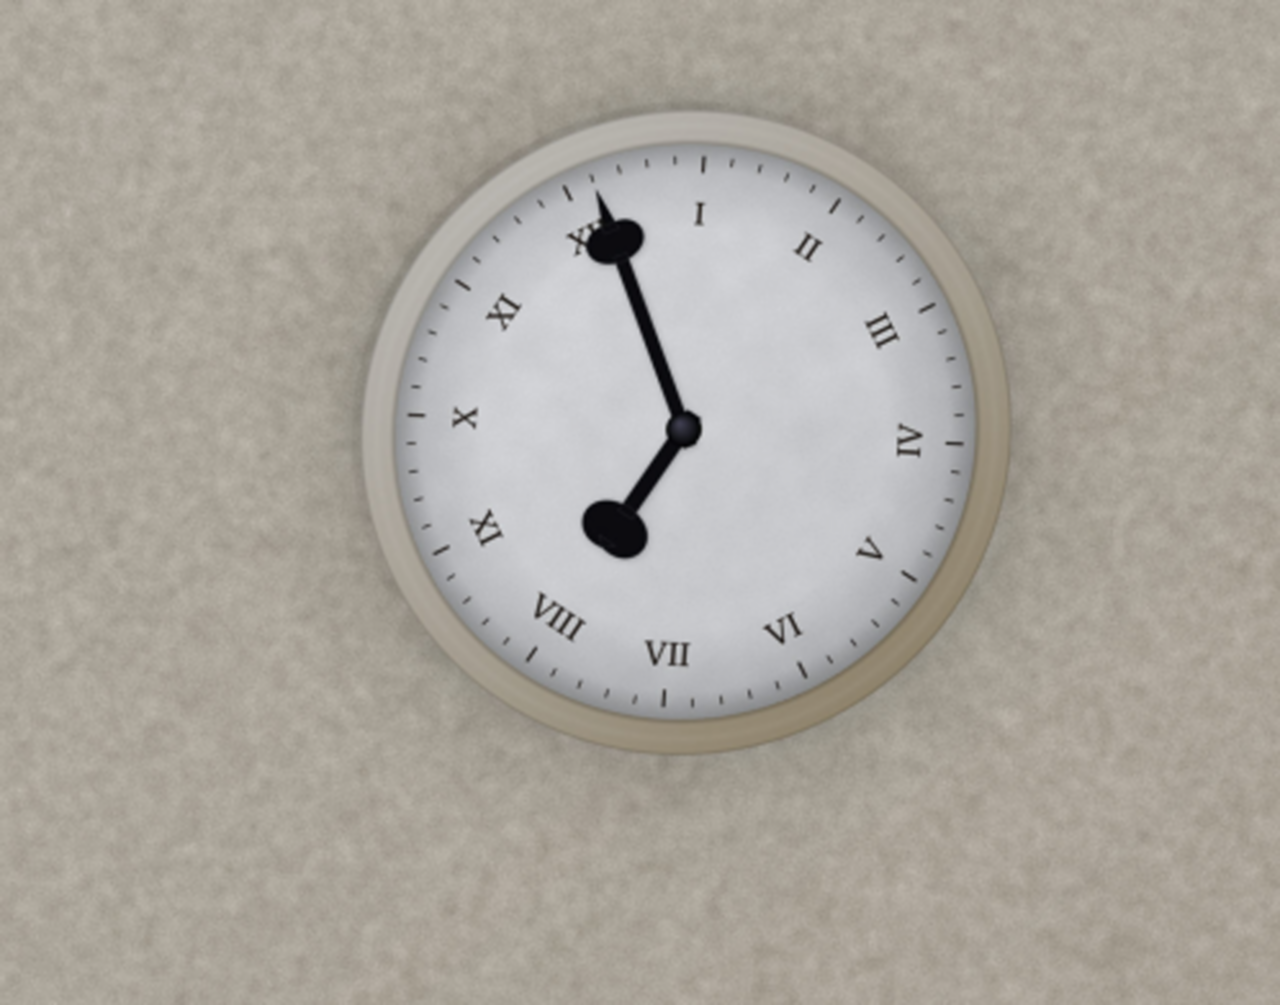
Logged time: 8.01
